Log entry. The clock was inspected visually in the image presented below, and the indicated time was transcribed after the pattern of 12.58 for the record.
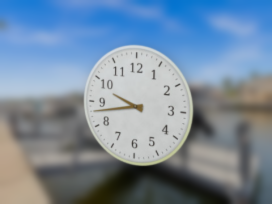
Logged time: 9.43
